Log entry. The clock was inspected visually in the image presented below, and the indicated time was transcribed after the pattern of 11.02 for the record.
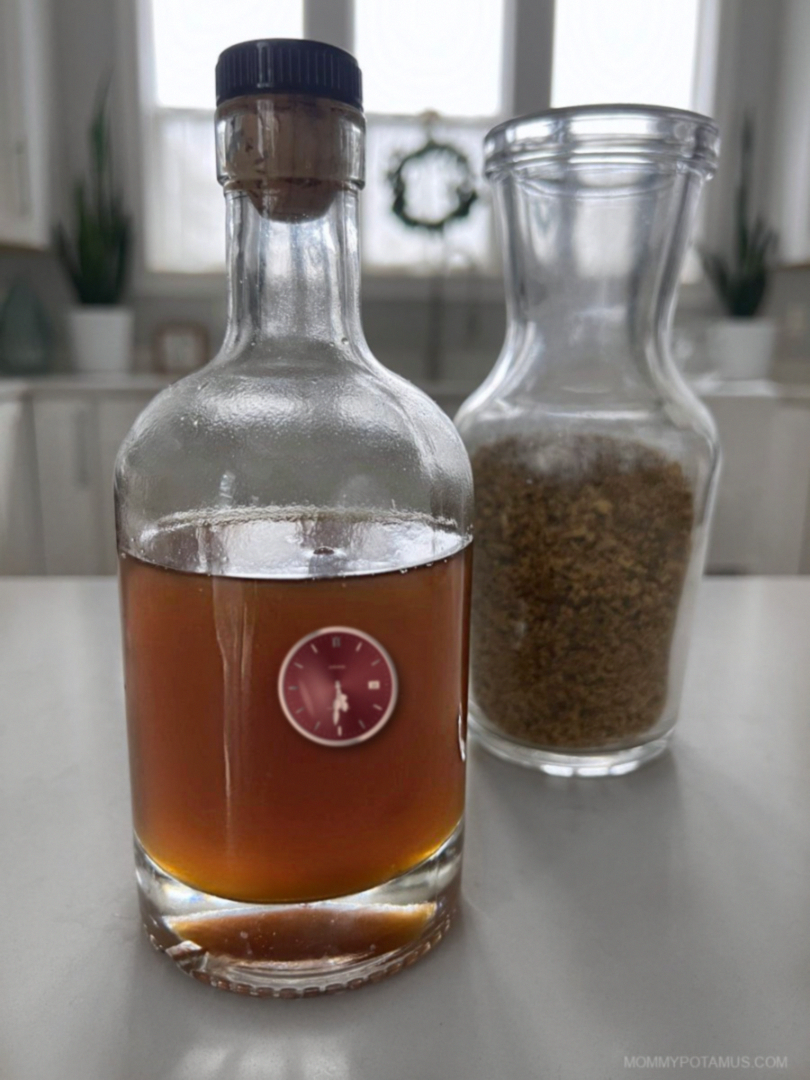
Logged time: 5.31
